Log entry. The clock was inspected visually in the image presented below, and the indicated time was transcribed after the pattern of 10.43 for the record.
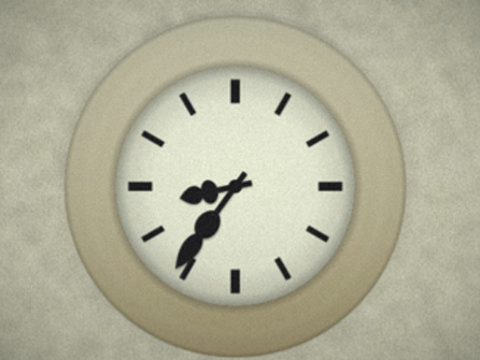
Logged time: 8.36
